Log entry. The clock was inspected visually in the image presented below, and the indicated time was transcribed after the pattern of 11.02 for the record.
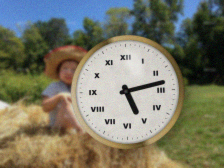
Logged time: 5.13
